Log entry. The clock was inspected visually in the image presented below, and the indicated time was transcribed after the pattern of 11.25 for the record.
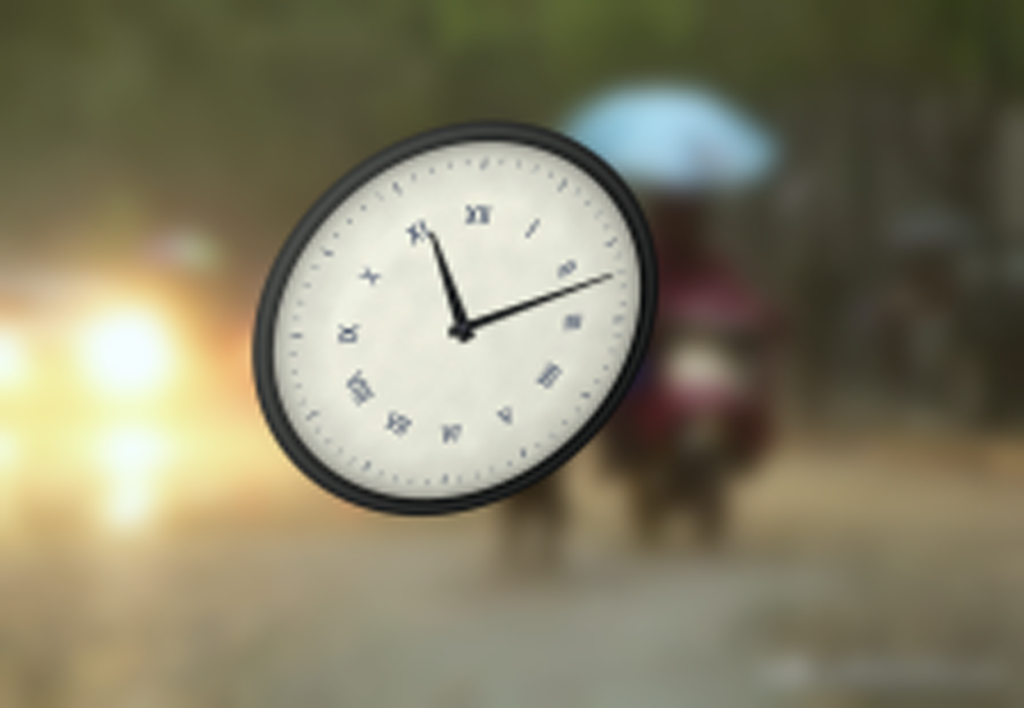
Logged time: 11.12
